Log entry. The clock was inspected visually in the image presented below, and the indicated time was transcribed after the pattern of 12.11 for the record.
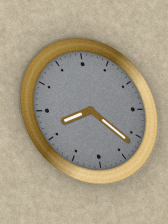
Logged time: 8.22
